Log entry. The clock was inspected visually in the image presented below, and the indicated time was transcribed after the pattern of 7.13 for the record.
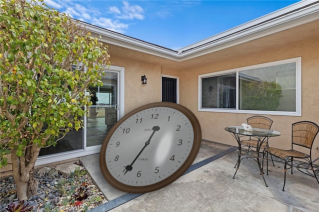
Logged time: 12.34
